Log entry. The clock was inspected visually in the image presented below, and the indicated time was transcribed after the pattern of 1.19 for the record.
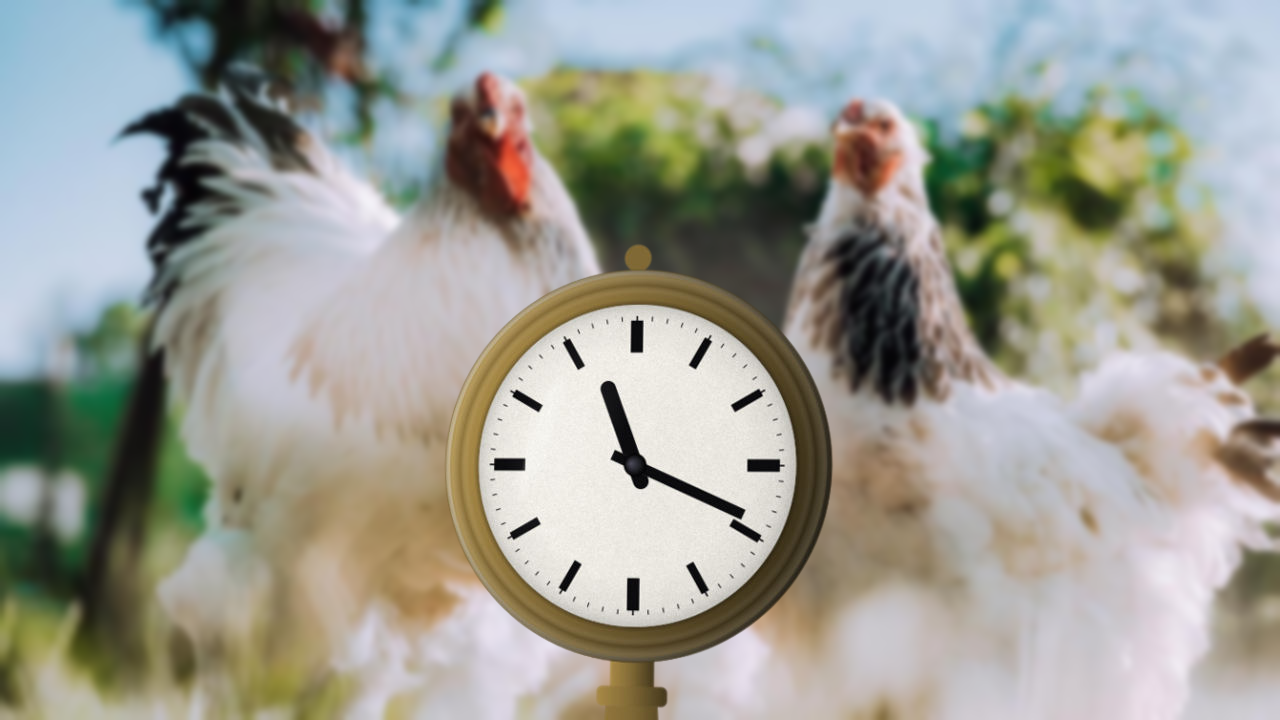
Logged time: 11.19
